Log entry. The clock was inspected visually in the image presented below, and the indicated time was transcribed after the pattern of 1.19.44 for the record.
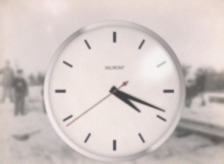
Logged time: 4.18.39
